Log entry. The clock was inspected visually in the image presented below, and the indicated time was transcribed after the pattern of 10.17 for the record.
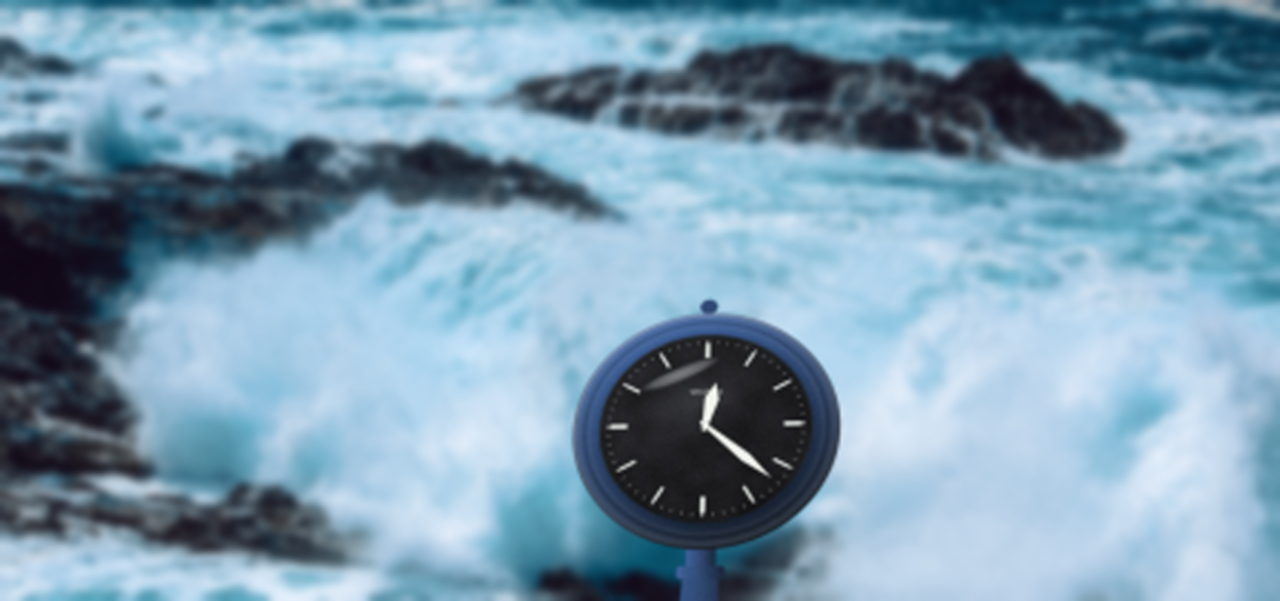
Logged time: 12.22
